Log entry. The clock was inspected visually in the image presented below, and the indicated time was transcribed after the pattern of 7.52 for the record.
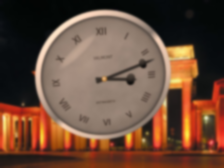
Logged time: 3.12
